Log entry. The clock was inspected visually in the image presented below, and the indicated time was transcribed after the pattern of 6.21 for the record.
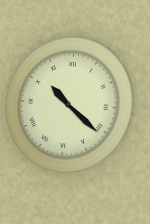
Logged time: 10.21
